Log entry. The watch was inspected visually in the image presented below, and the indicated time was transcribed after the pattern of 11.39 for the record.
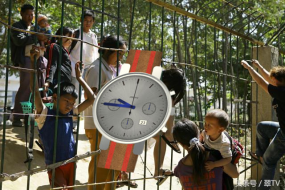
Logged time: 9.45
